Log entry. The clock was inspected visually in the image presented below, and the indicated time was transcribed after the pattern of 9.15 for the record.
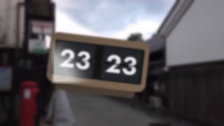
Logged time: 23.23
